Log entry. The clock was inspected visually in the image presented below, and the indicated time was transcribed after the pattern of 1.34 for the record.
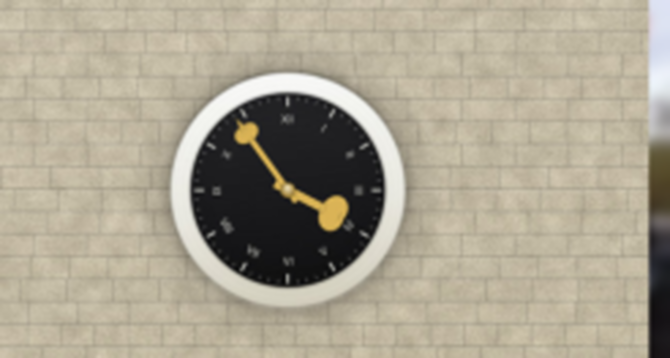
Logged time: 3.54
